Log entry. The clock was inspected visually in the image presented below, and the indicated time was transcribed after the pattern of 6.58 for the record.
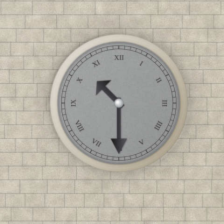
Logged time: 10.30
